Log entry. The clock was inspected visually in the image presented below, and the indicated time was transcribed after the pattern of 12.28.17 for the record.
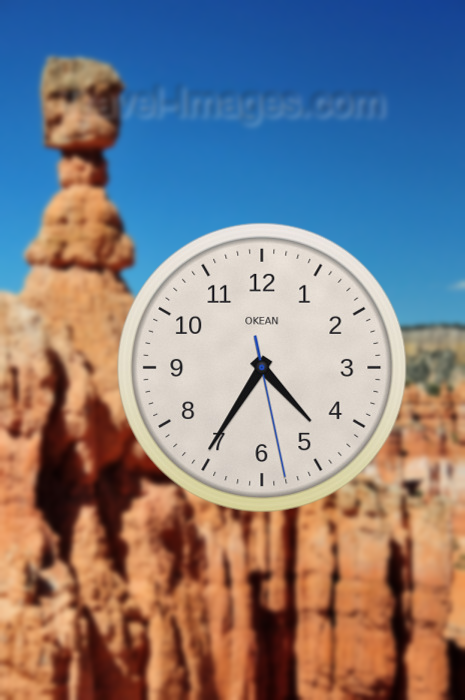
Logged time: 4.35.28
